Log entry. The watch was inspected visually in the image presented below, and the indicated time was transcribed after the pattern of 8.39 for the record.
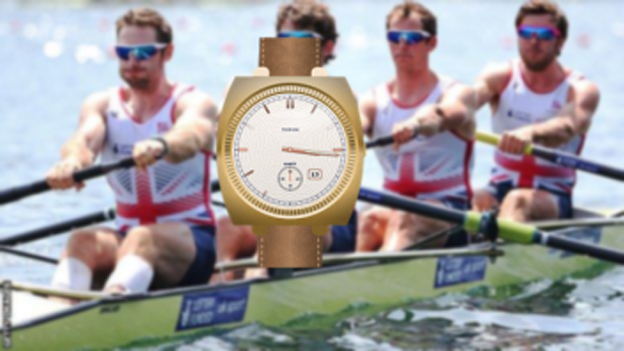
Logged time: 3.16
